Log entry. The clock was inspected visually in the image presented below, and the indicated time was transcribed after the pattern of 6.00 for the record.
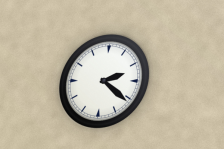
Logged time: 2.21
